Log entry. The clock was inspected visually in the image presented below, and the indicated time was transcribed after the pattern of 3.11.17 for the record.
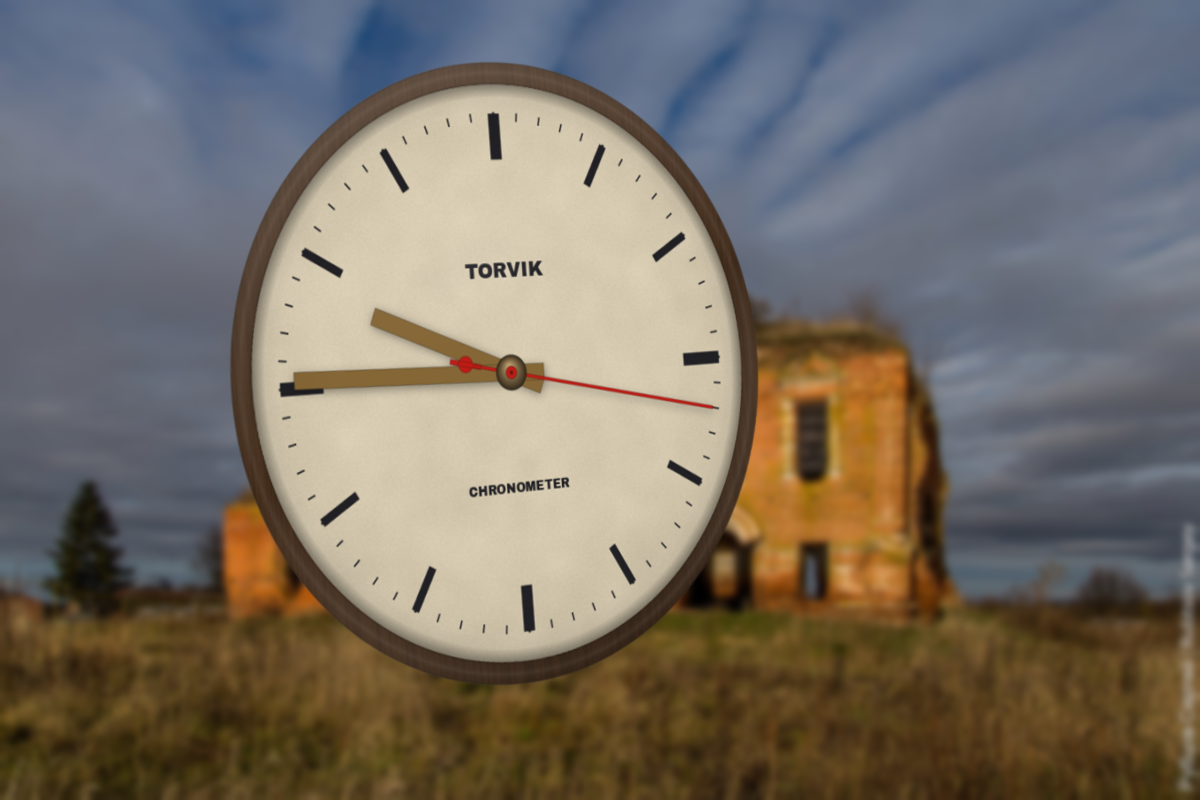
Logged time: 9.45.17
